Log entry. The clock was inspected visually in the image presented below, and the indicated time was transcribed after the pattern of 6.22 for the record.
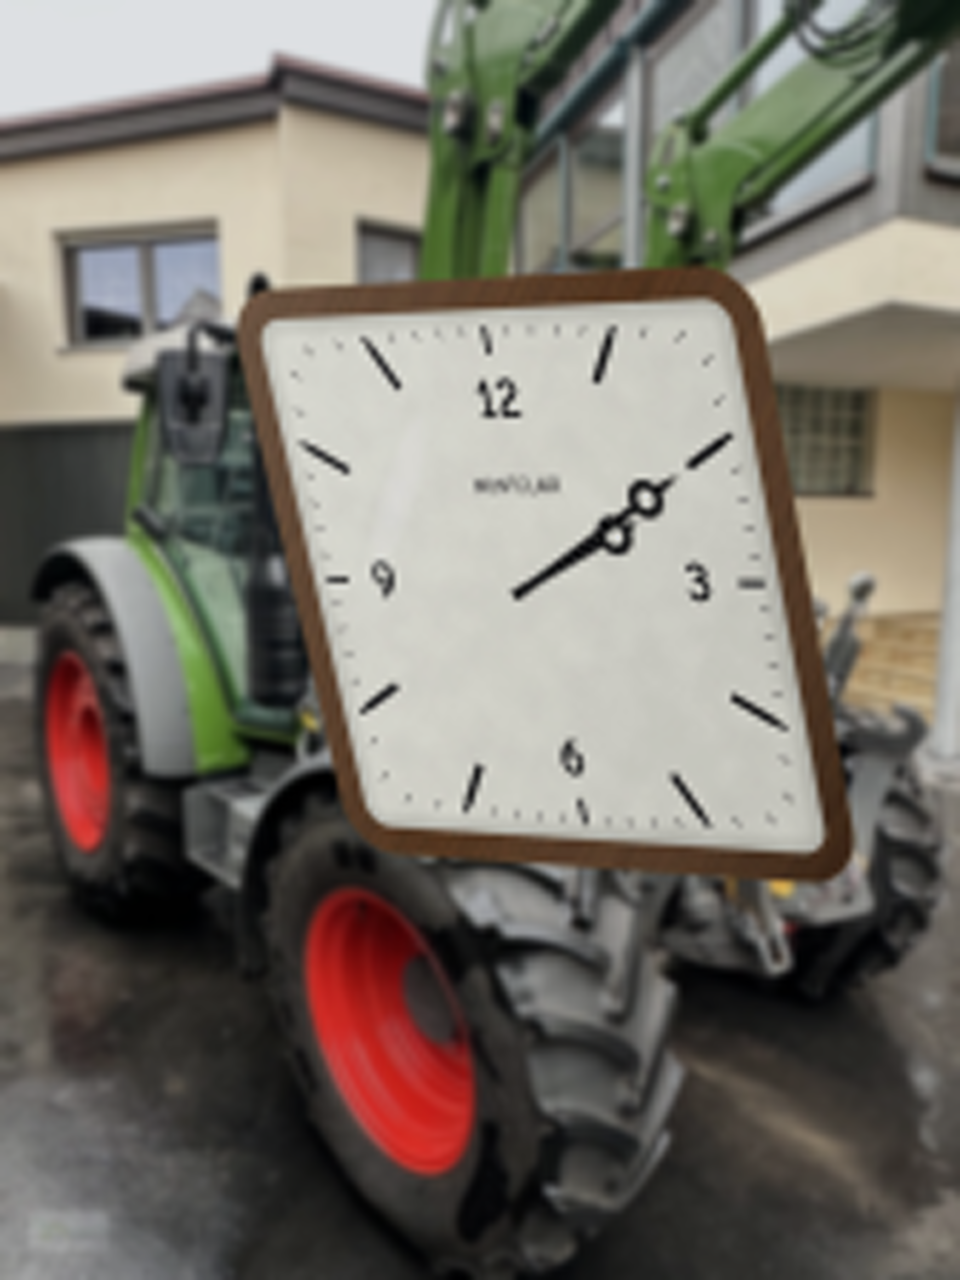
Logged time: 2.10
